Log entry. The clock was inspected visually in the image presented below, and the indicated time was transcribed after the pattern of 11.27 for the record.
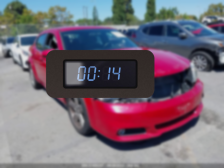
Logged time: 0.14
